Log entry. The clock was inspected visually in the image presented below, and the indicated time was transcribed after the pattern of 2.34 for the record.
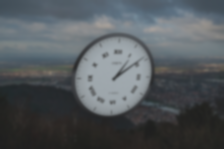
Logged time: 1.09
